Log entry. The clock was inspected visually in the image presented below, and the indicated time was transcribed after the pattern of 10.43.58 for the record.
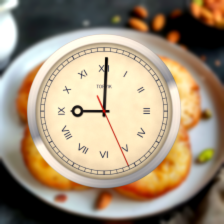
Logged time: 9.00.26
